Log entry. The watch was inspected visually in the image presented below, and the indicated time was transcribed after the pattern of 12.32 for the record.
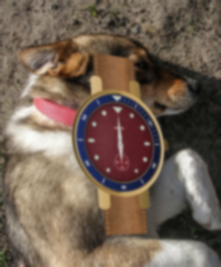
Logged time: 6.00
